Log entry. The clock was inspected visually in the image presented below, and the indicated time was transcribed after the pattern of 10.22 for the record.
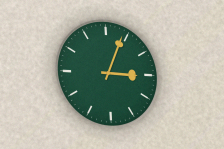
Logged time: 3.04
